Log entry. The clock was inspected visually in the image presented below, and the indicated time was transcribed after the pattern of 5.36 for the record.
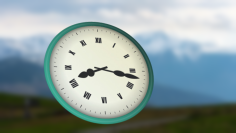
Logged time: 8.17
